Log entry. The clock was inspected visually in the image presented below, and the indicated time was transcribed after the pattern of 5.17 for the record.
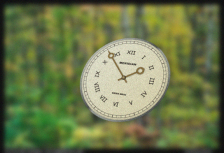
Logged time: 1.53
